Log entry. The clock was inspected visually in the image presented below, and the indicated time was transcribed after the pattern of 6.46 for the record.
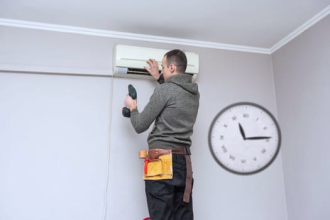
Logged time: 11.14
